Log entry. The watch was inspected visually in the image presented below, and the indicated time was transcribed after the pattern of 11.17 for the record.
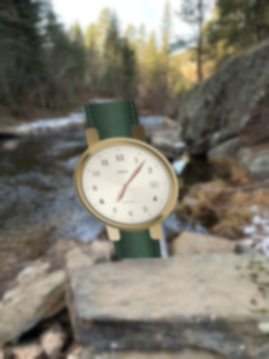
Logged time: 7.07
